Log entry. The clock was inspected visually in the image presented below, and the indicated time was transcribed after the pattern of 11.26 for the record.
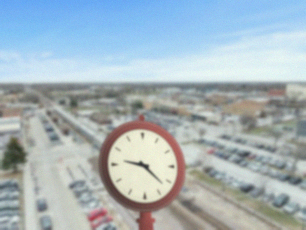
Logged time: 9.22
